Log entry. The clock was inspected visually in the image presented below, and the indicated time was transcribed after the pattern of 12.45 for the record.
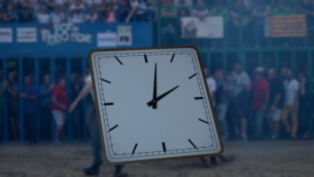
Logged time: 2.02
